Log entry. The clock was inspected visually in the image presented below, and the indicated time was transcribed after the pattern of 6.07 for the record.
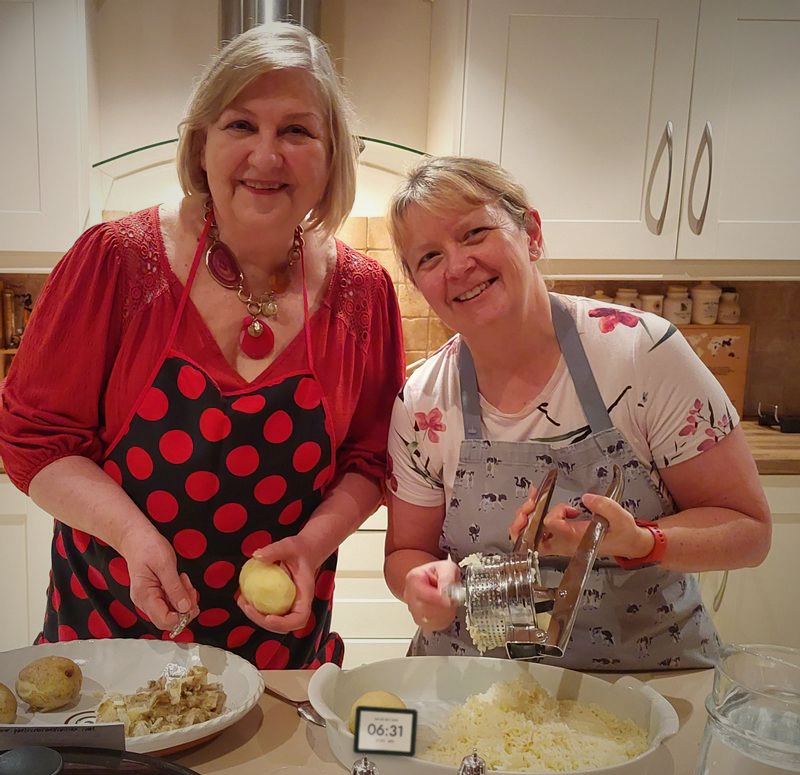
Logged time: 6.31
